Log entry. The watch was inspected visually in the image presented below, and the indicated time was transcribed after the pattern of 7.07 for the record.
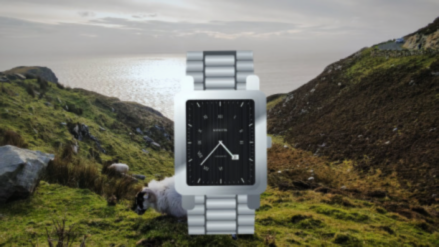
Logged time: 4.37
